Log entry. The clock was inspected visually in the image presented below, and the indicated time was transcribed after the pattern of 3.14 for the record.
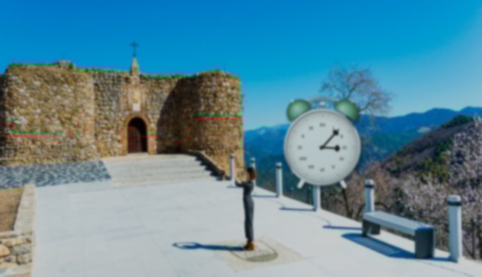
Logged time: 3.07
